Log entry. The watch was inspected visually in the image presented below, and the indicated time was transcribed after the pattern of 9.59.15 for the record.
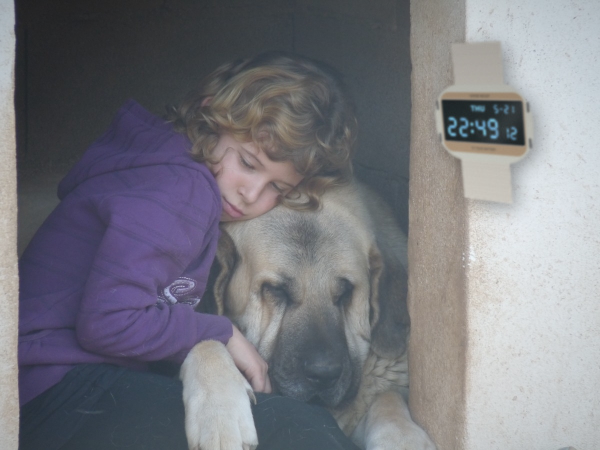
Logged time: 22.49.12
